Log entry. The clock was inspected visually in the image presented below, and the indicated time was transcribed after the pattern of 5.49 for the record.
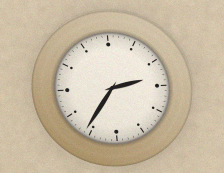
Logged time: 2.36
